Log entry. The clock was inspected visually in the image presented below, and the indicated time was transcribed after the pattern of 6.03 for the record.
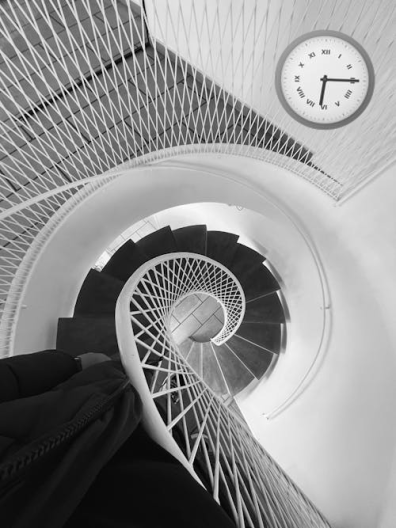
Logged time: 6.15
